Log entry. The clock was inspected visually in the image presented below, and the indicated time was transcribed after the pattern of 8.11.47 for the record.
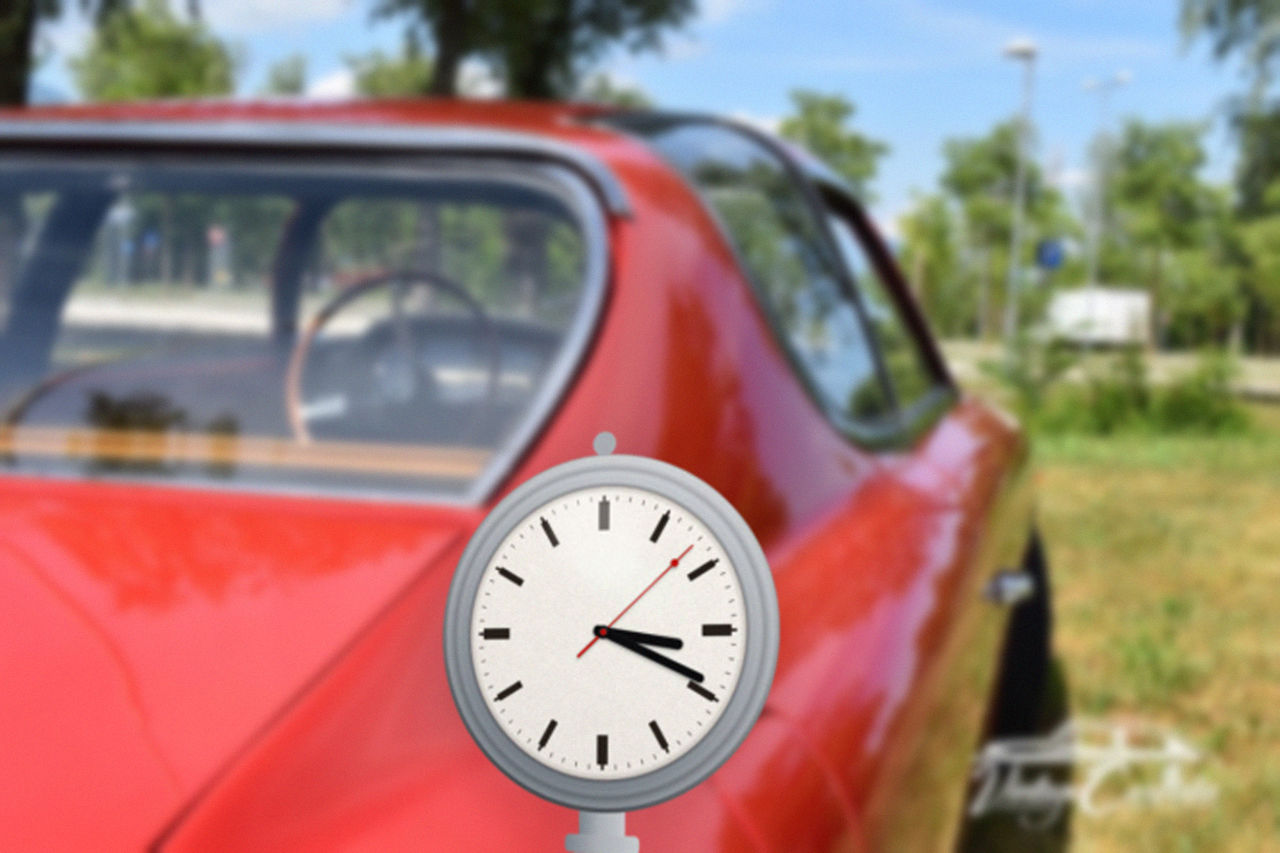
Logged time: 3.19.08
